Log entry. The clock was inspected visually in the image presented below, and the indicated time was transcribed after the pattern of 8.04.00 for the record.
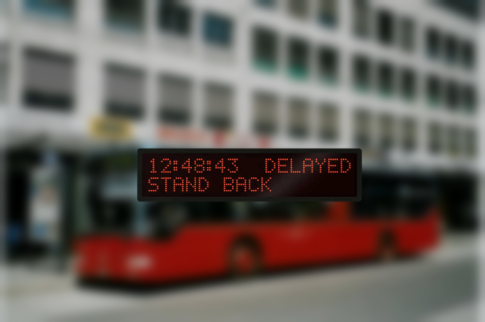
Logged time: 12.48.43
